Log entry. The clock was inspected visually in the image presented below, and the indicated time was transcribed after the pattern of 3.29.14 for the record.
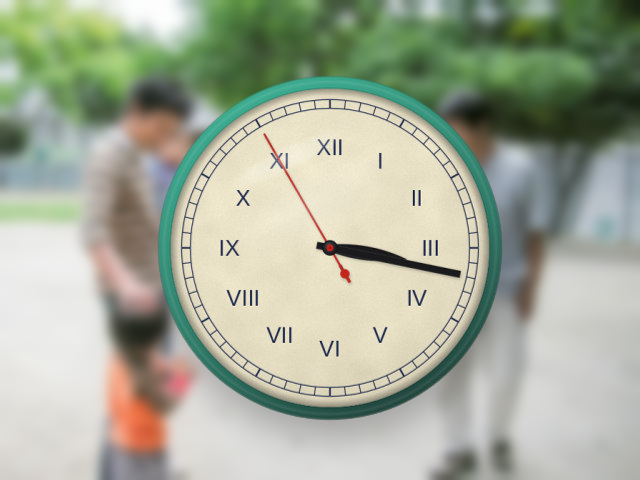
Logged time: 3.16.55
